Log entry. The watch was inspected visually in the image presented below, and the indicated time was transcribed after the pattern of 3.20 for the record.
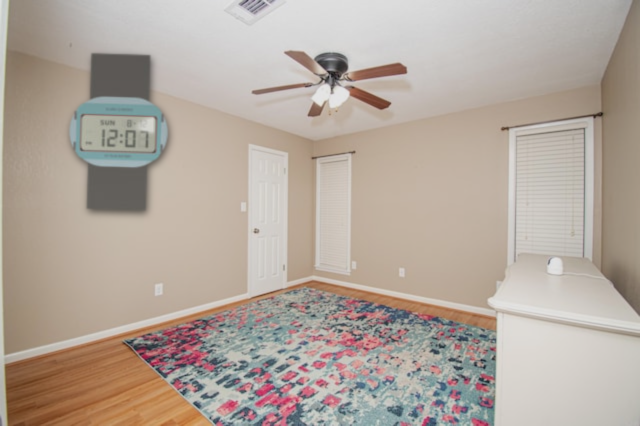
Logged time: 12.07
